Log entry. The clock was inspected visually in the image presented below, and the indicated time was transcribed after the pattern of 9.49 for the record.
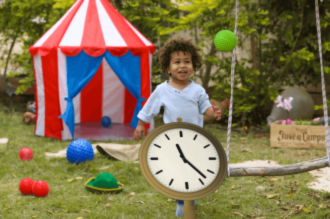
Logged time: 11.23
